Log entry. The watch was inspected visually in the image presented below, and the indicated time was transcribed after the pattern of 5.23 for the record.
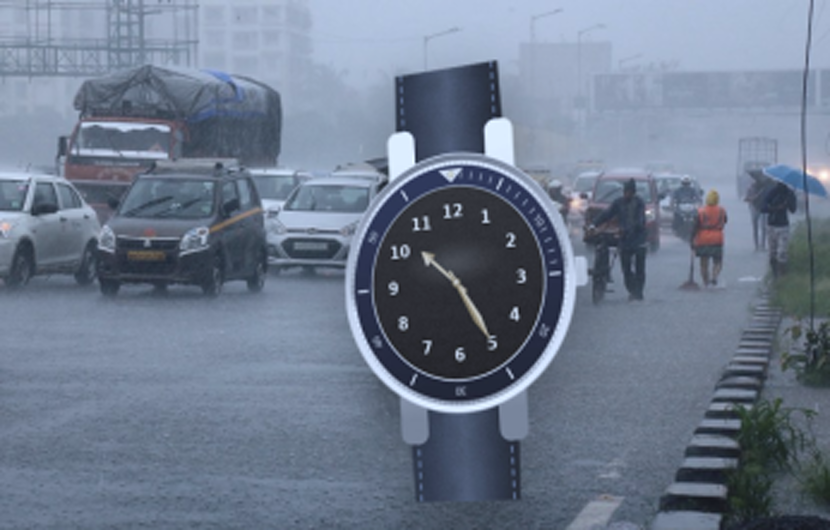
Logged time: 10.25
